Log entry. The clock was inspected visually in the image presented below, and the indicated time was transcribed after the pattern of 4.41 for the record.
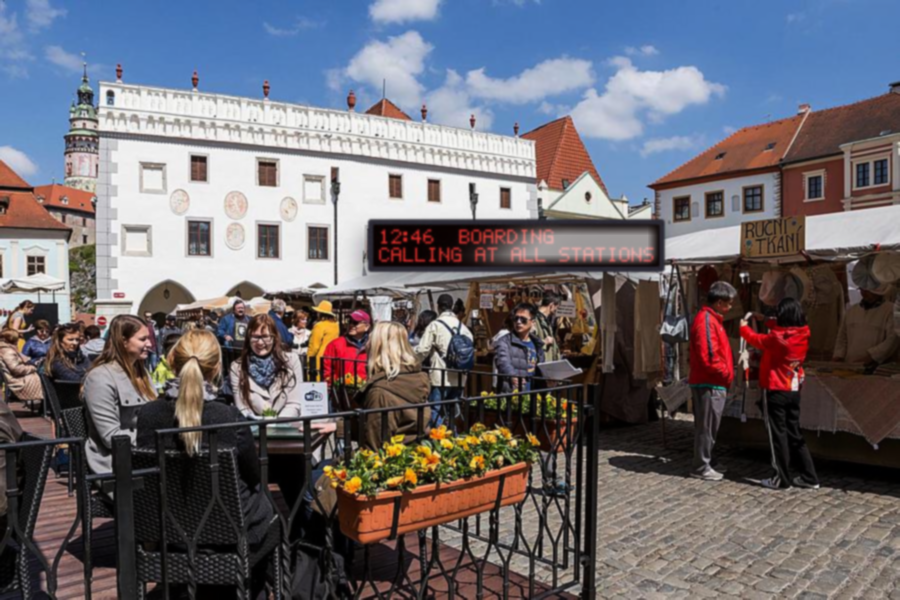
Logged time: 12.46
